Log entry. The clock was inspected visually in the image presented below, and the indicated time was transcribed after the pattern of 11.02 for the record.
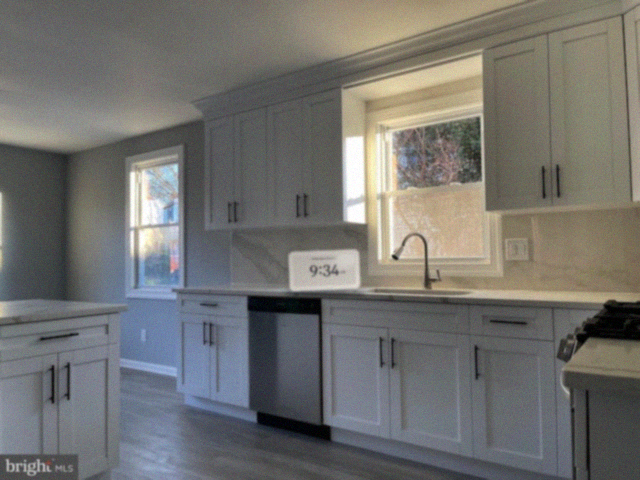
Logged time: 9.34
